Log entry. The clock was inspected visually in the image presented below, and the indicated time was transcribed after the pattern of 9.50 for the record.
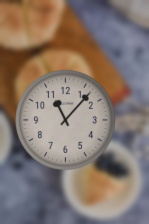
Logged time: 11.07
